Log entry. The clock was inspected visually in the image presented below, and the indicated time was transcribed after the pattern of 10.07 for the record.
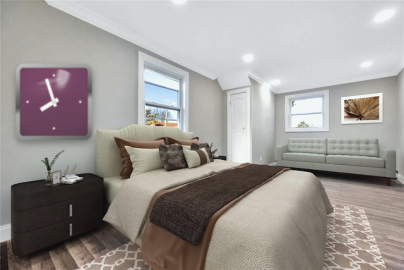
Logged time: 7.57
